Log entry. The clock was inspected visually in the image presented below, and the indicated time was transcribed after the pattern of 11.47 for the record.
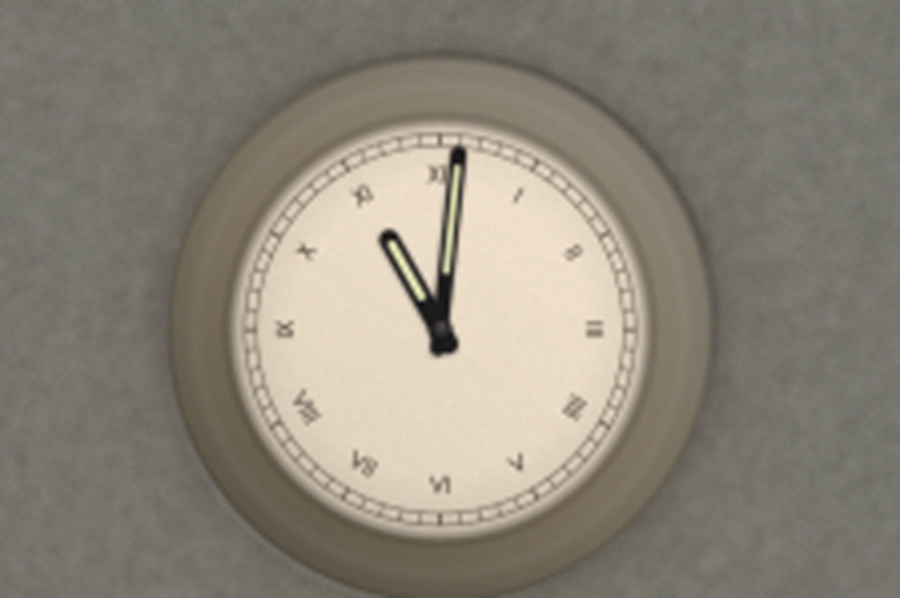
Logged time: 11.01
